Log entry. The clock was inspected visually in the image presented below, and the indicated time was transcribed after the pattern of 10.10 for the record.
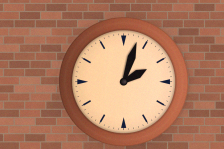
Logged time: 2.03
